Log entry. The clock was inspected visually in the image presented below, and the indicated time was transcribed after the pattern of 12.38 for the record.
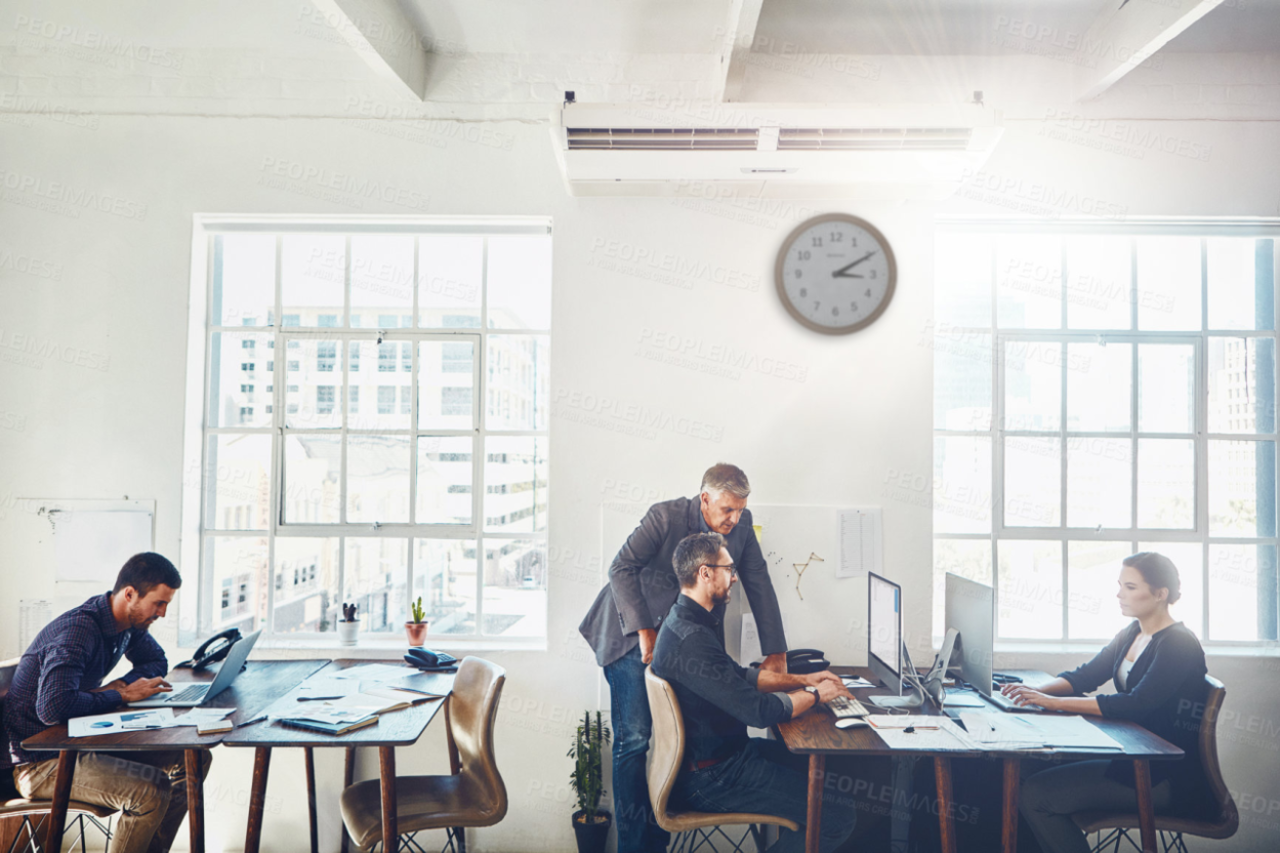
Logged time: 3.10
